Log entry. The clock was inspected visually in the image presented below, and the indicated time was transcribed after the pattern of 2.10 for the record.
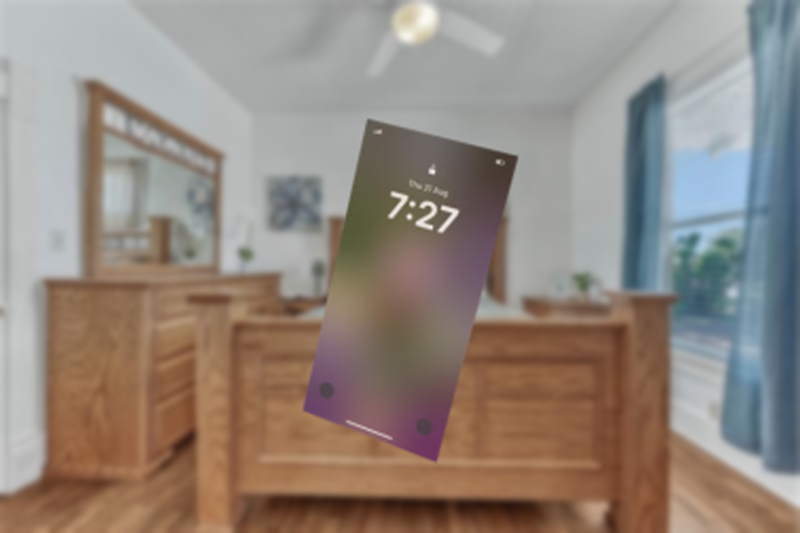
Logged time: 7.27
